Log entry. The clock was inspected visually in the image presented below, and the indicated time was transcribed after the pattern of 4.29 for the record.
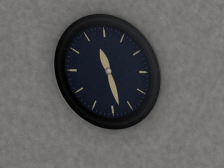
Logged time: 11.28
